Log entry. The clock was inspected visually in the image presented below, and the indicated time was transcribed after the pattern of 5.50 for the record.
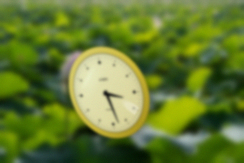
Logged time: 3.28
